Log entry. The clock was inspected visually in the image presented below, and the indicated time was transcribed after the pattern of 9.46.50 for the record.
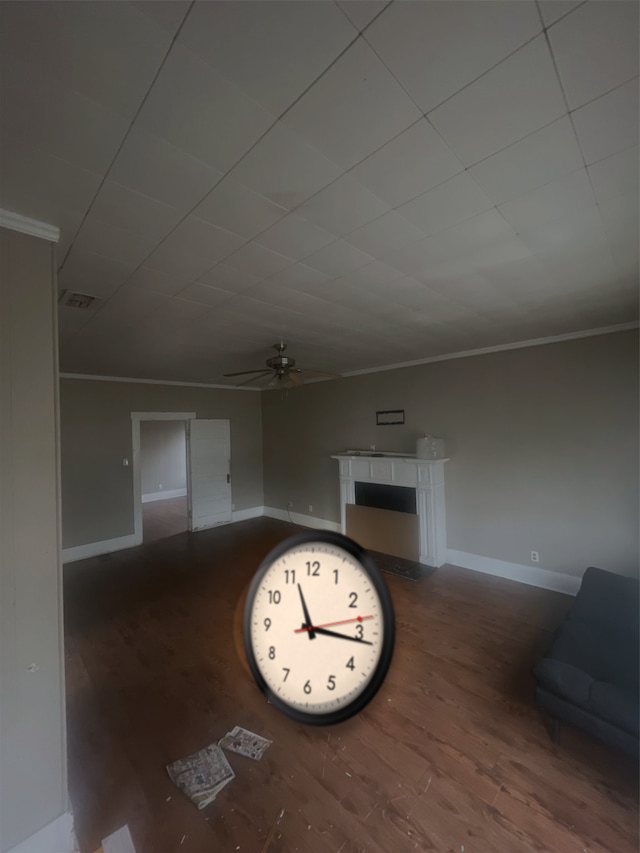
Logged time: 11.16.13
